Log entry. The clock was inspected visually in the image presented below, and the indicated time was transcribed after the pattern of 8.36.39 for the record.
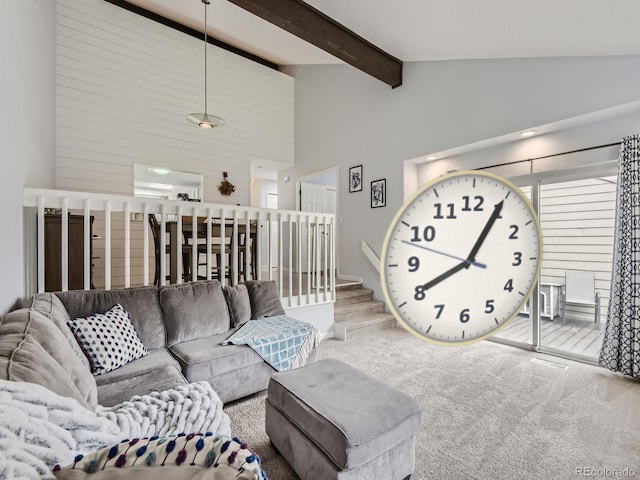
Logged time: 8.04.48
